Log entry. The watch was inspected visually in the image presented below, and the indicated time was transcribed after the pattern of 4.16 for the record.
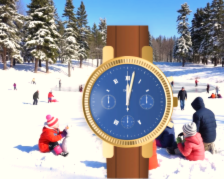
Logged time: 12.02
